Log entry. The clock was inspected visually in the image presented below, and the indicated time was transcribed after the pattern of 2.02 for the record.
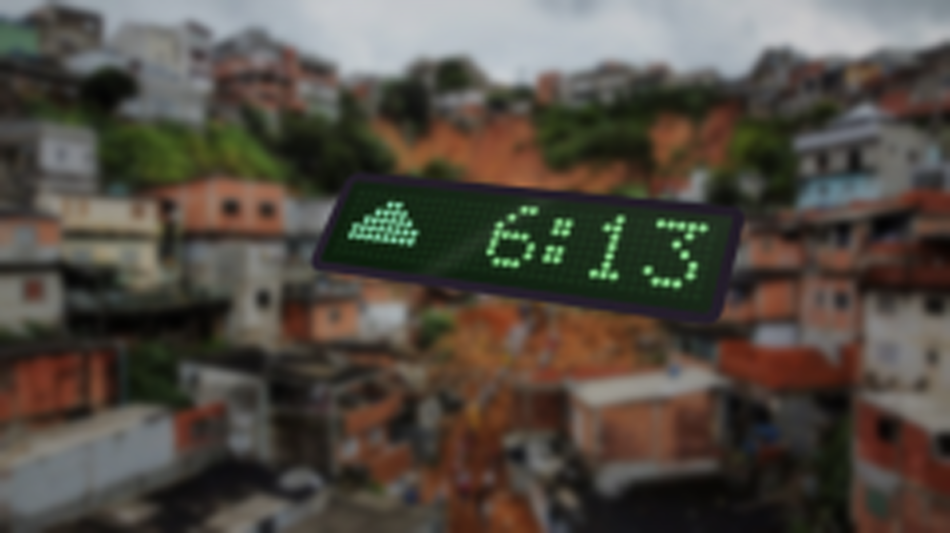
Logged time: 6.13
